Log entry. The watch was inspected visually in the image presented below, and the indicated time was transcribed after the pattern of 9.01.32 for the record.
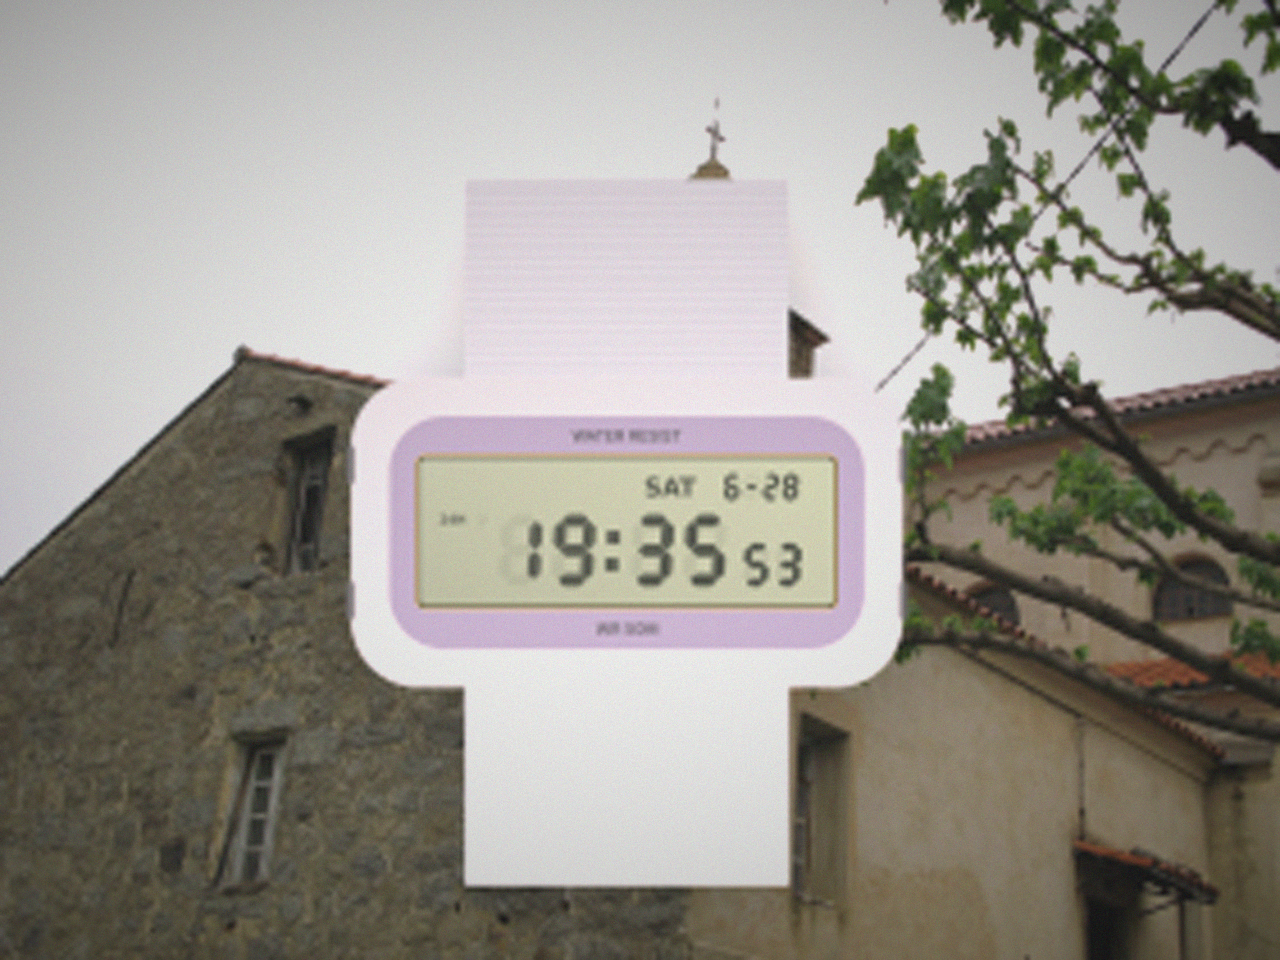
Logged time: 19.35.53
